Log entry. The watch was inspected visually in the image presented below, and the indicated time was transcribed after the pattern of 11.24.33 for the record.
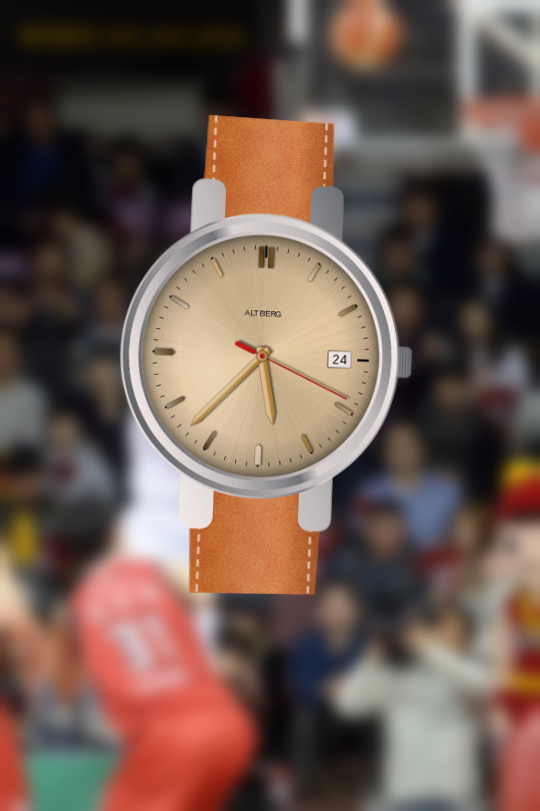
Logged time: 5.37.19
